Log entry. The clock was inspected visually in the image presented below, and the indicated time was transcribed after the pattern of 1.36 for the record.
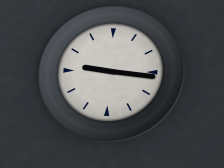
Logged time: 9.16
